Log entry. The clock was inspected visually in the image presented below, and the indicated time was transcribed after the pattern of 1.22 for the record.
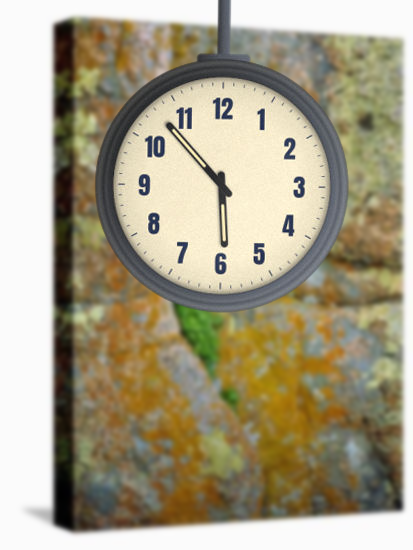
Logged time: 5.53
